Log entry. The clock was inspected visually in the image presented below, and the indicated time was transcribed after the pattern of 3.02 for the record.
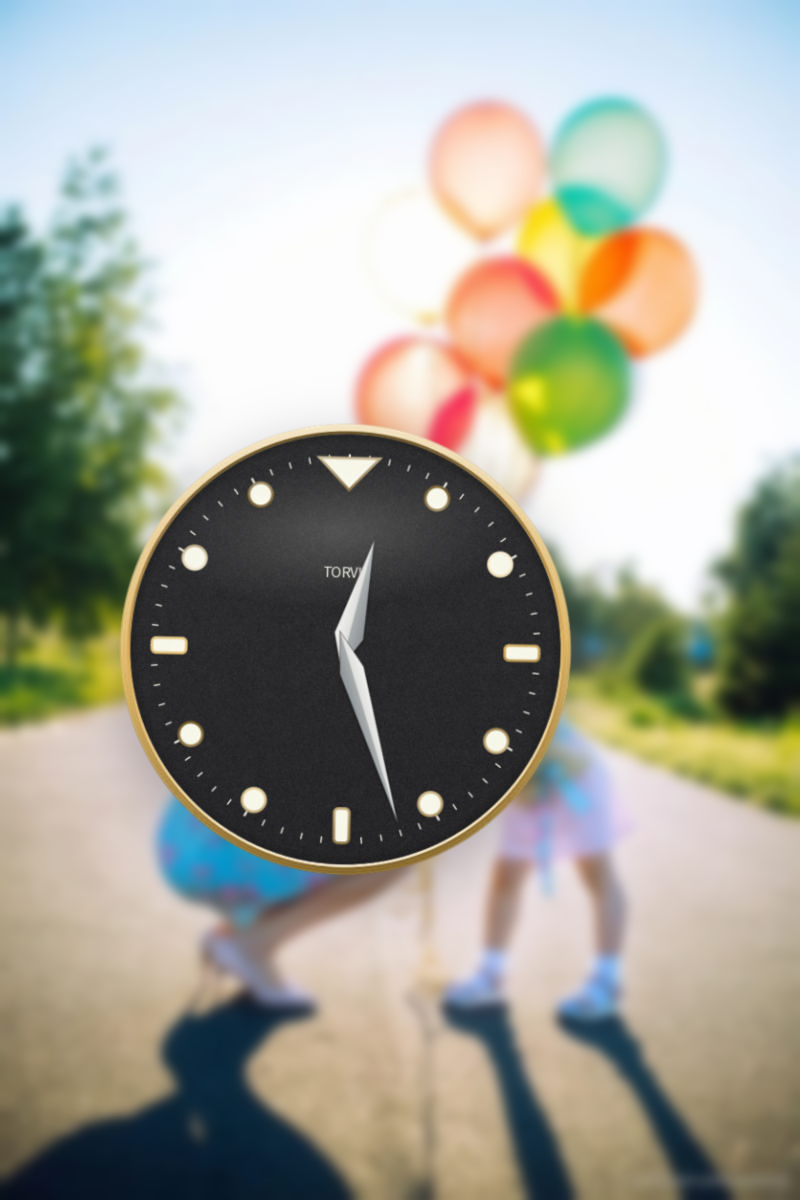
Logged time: 12.27
